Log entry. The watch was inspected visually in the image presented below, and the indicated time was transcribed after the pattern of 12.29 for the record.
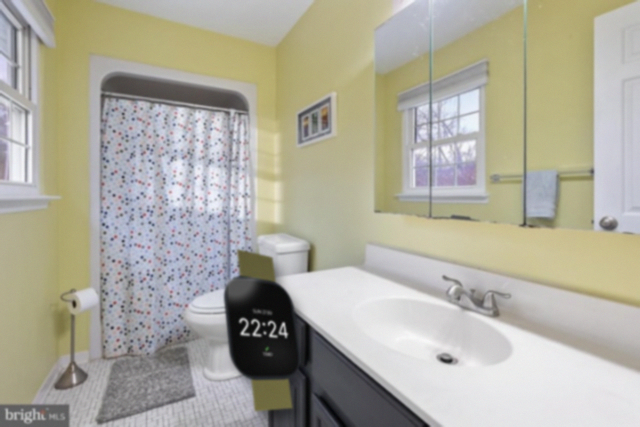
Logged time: 22.24
